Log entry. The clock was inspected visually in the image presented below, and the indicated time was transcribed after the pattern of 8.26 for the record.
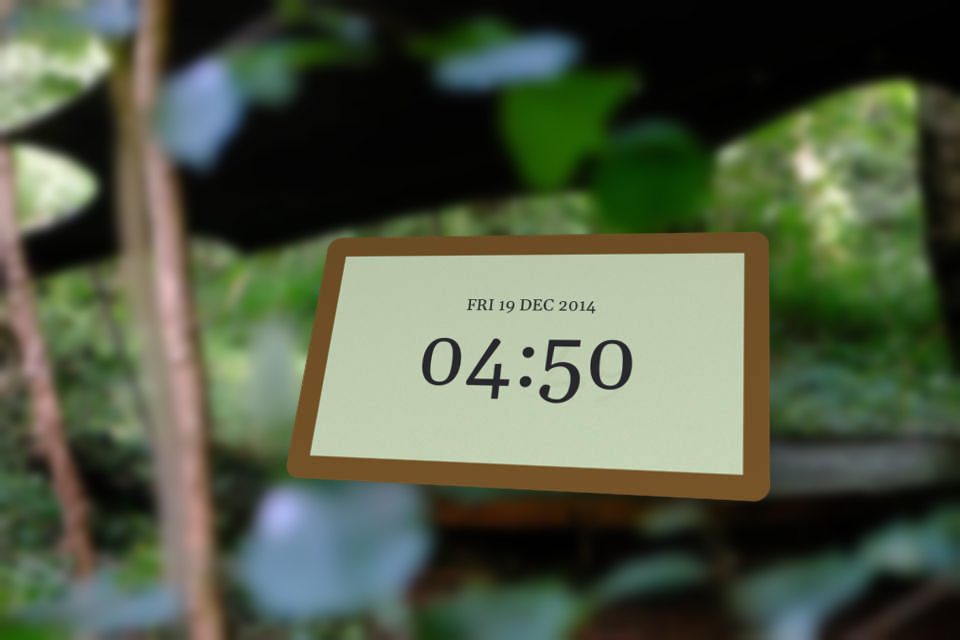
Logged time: 4.50
